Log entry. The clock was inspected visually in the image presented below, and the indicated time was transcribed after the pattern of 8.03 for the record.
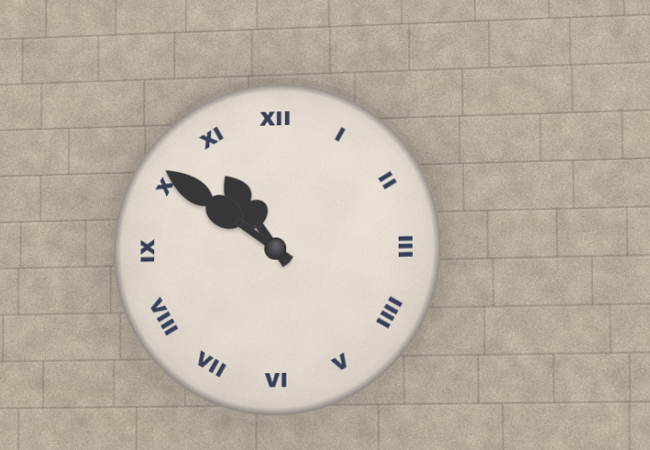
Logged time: 10.51
